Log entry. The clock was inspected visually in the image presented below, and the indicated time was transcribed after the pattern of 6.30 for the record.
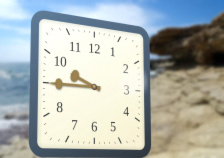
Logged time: 9.45
